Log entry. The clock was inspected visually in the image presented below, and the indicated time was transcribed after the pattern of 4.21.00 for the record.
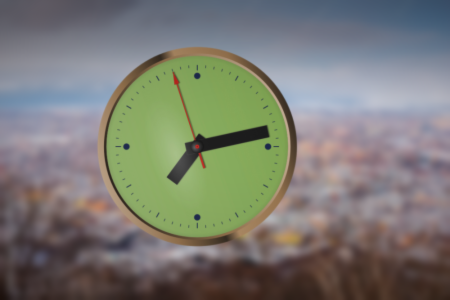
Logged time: 7.12.57
